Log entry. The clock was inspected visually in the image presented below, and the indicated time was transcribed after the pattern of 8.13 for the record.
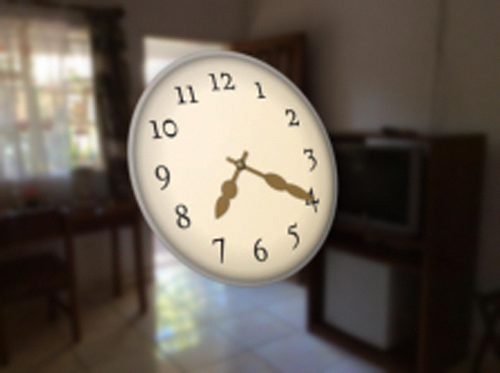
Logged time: 7.20
